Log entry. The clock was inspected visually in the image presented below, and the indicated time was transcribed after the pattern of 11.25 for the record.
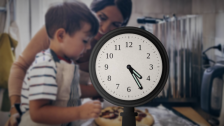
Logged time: 4.25
